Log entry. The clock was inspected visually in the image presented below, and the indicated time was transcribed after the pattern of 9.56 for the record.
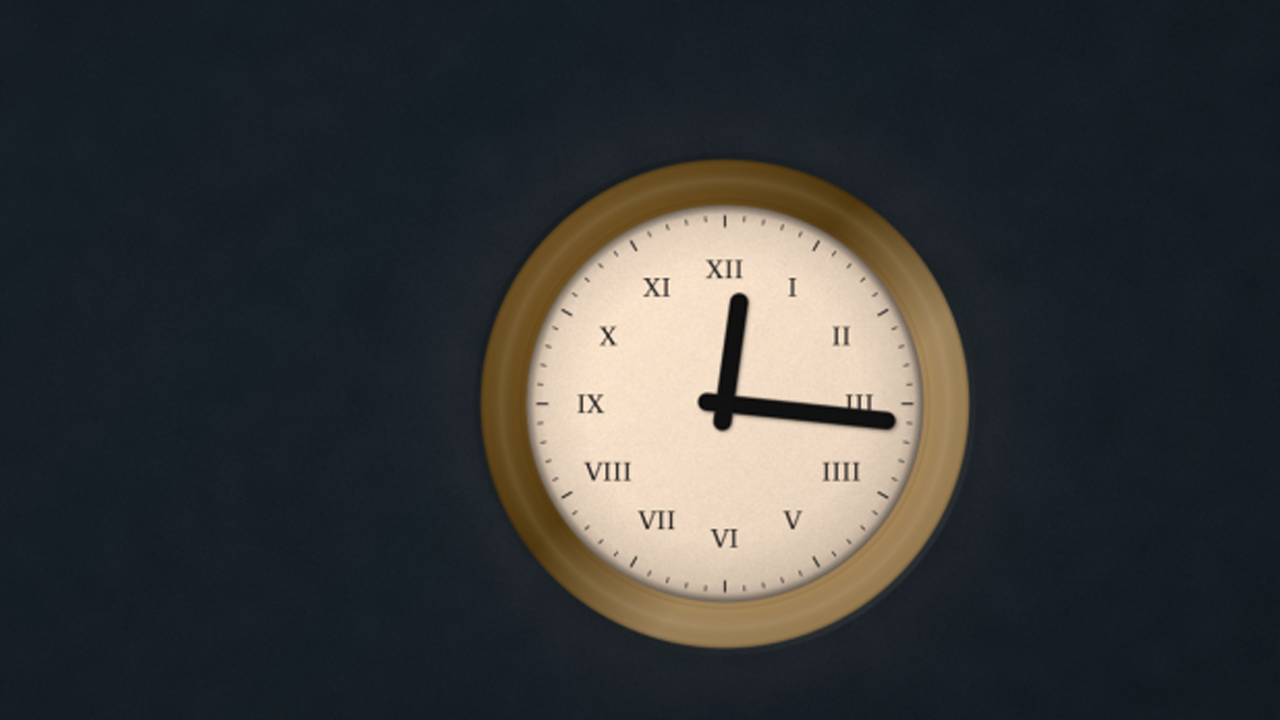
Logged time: 12.16
